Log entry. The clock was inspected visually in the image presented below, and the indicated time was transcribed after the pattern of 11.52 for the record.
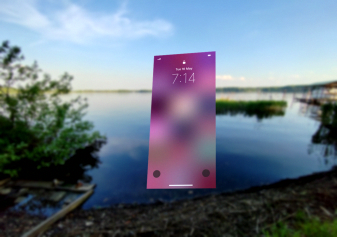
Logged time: 7.14
